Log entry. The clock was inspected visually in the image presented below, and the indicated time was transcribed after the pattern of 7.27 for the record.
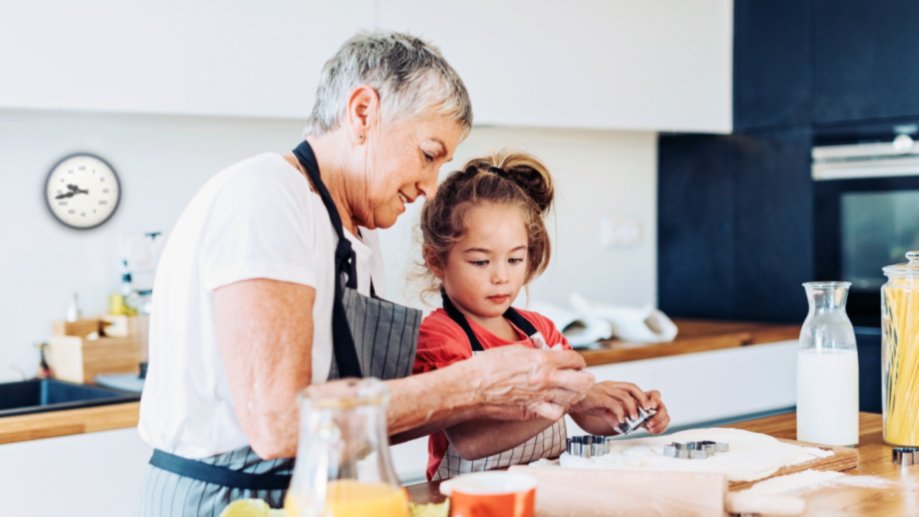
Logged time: 9.43
